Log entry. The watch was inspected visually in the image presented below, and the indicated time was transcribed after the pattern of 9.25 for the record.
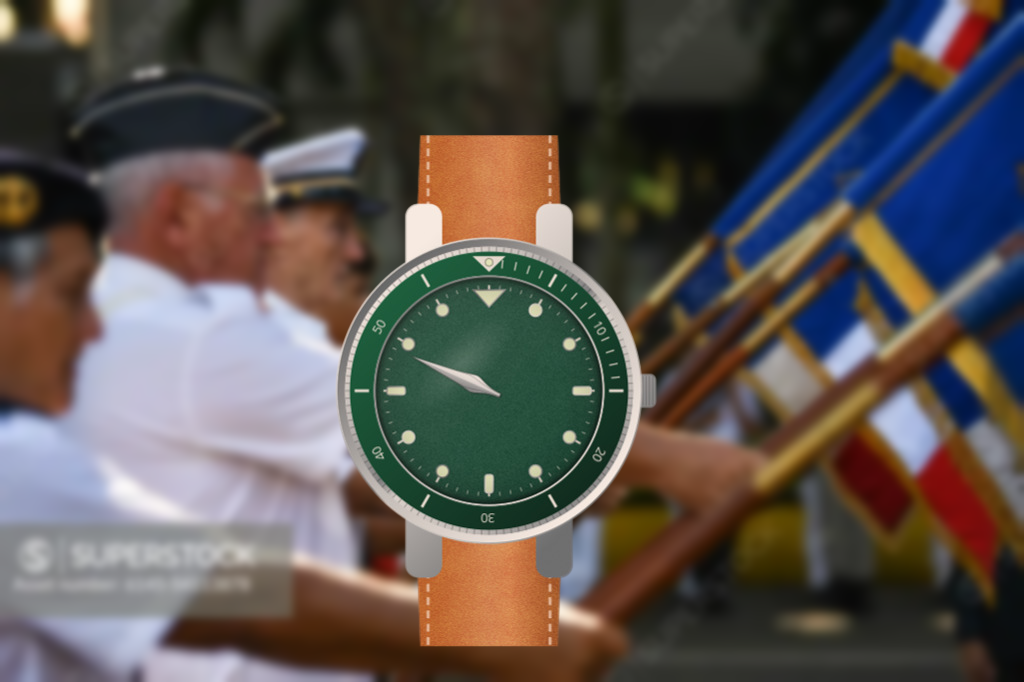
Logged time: 9.49
